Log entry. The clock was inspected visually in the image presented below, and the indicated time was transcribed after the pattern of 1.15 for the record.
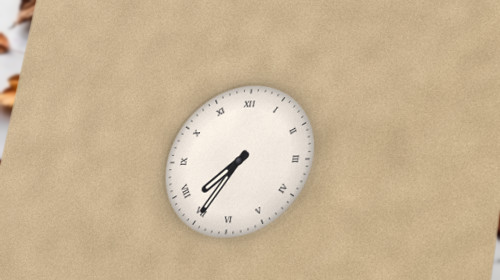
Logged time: 7.35
